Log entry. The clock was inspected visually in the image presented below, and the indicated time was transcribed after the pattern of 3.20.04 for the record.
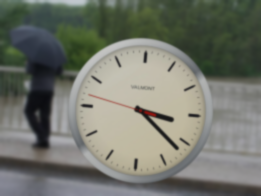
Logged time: 3.21.47
